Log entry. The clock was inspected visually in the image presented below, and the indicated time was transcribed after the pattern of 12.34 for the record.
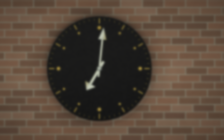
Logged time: 7.01
